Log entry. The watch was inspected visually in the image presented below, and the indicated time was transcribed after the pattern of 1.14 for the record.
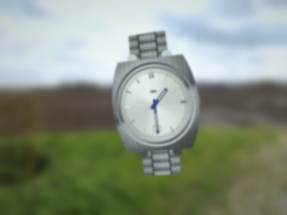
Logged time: 1.30
